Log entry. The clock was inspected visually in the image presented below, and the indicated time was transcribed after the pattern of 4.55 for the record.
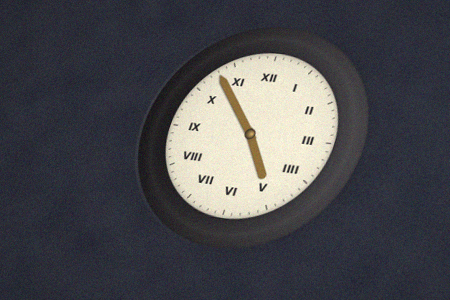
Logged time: 4.53
